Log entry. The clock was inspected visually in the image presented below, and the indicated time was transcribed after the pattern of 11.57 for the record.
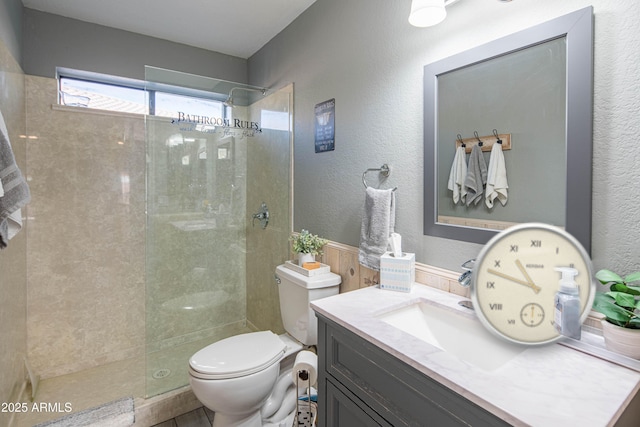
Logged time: 10.48
